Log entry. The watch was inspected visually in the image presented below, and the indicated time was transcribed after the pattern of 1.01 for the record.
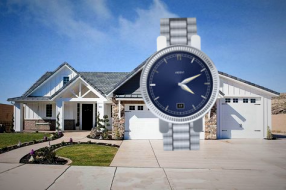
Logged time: 4.11
